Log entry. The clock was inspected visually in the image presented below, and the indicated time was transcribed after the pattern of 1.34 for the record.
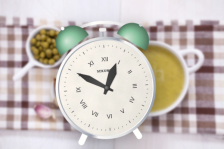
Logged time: 12.50
